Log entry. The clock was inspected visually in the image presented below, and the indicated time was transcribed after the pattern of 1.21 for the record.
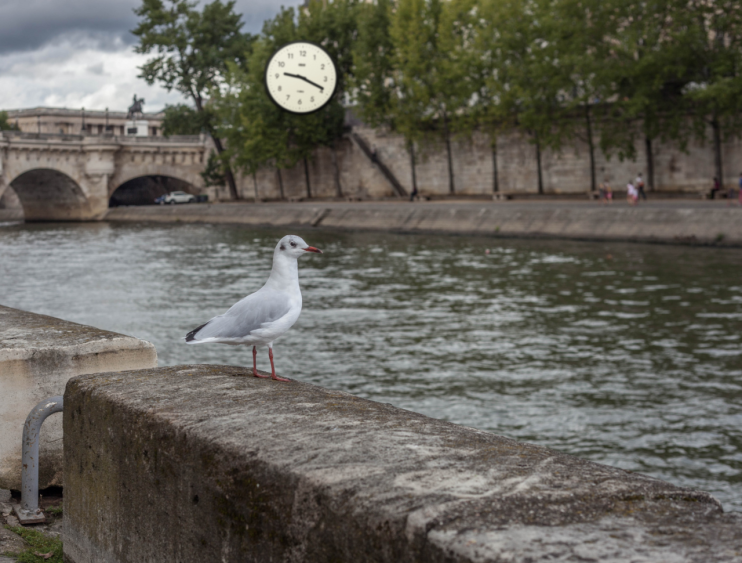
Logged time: 9.19
